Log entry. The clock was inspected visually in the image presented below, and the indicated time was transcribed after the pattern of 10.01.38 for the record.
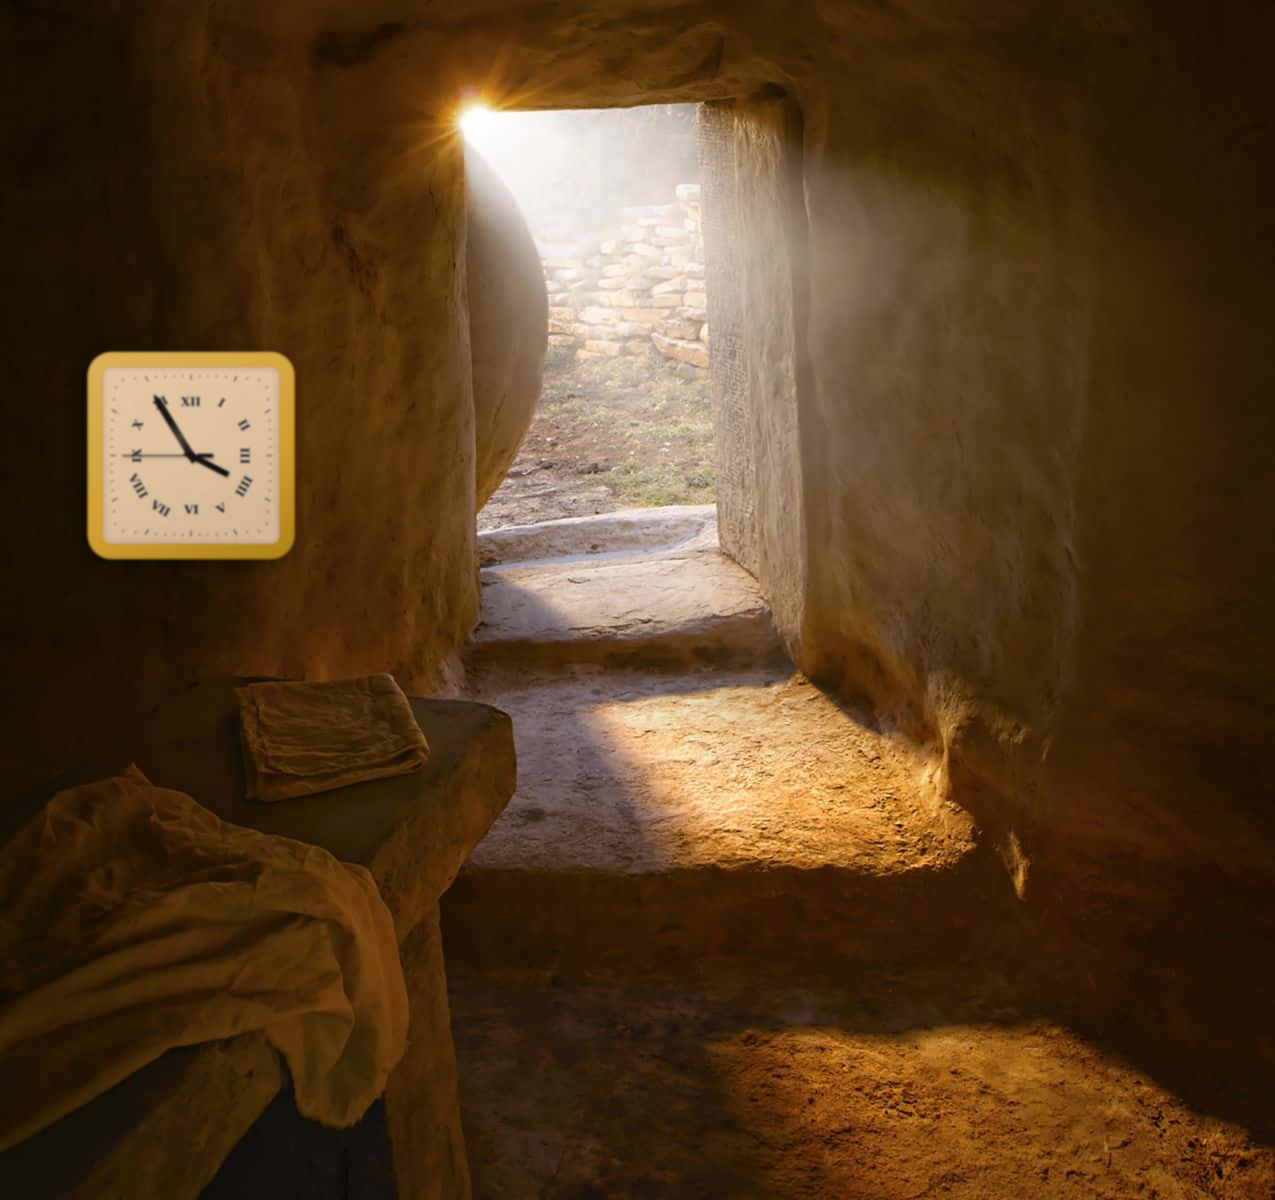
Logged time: 3.54.45
